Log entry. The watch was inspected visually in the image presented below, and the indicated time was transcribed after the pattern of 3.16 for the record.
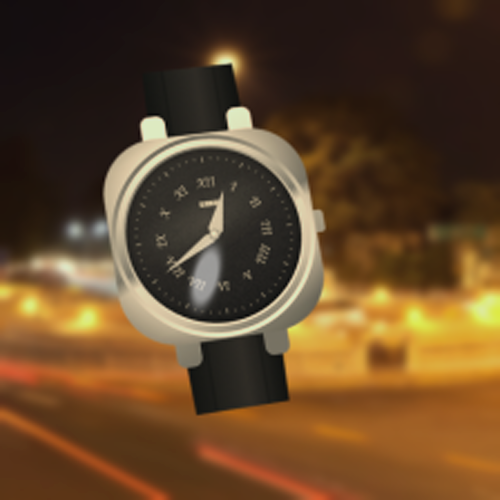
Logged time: 12.40
